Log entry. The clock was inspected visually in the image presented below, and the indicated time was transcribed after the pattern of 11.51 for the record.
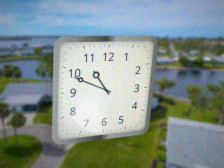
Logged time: 10.49
